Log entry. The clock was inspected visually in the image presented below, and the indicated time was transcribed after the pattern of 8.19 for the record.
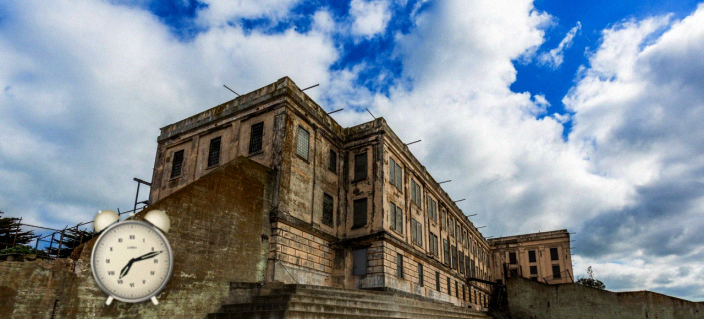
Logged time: 7.12
